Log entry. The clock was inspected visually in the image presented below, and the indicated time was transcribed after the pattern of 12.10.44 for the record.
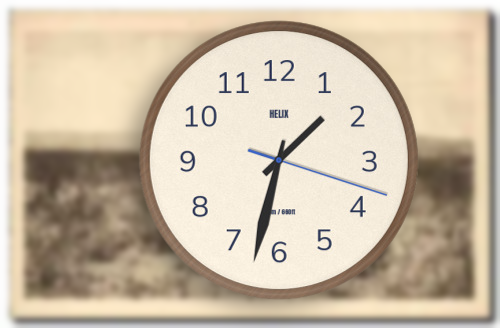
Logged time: 1.32.18
